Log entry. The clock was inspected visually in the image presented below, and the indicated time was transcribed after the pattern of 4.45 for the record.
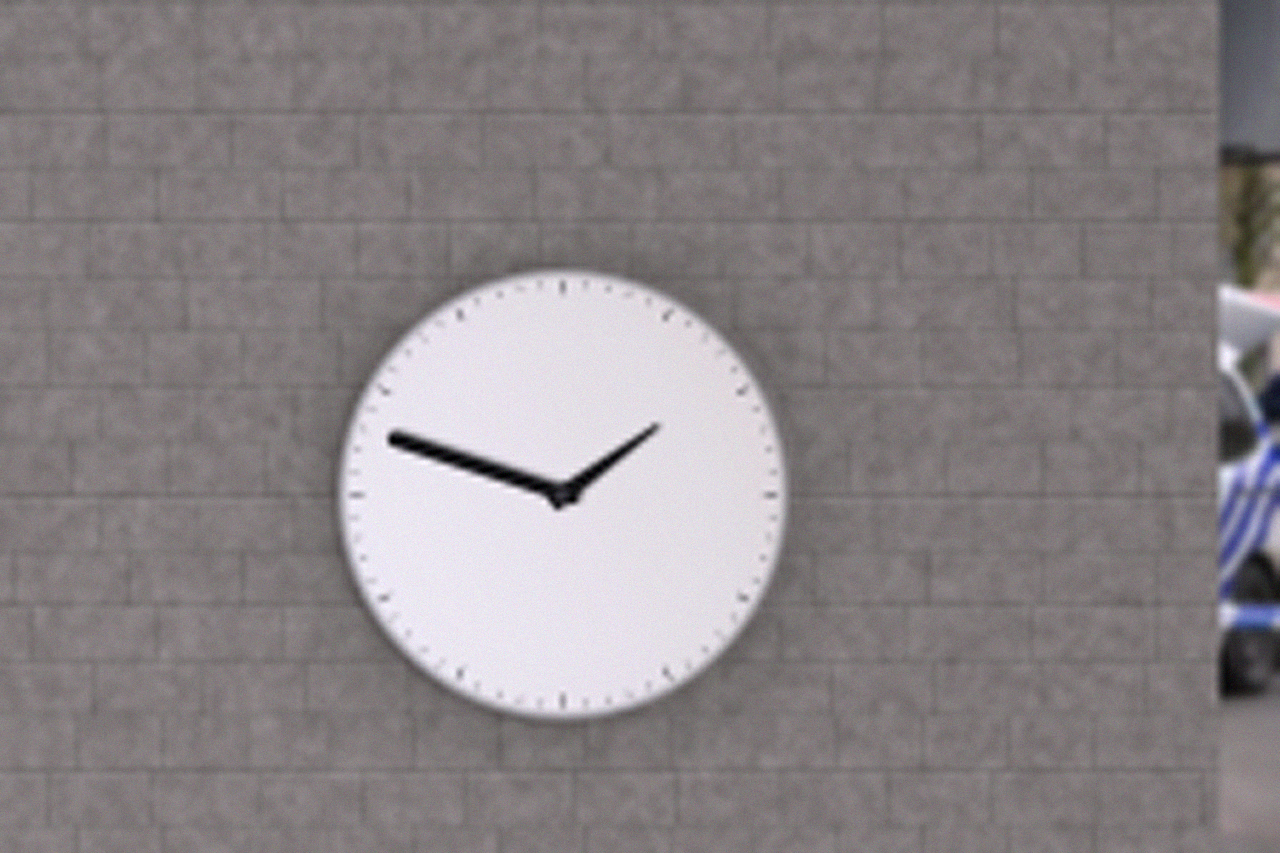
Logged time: 1.48
